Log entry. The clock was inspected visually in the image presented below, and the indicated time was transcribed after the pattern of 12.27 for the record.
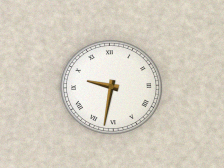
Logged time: 9.32
